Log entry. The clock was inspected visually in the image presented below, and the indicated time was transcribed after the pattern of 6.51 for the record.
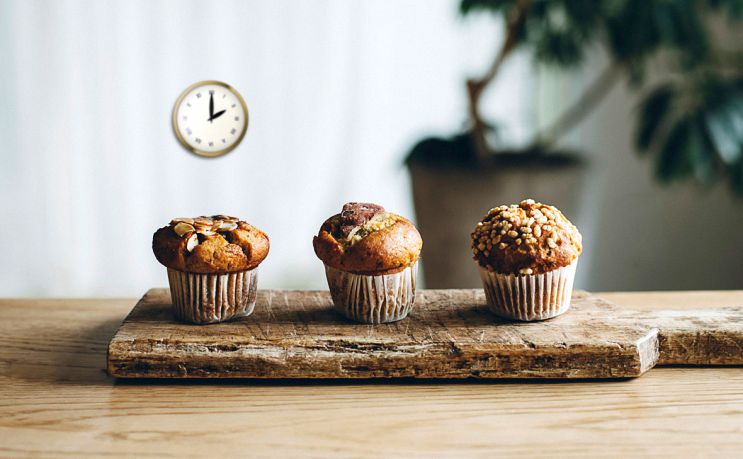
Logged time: 2.00
